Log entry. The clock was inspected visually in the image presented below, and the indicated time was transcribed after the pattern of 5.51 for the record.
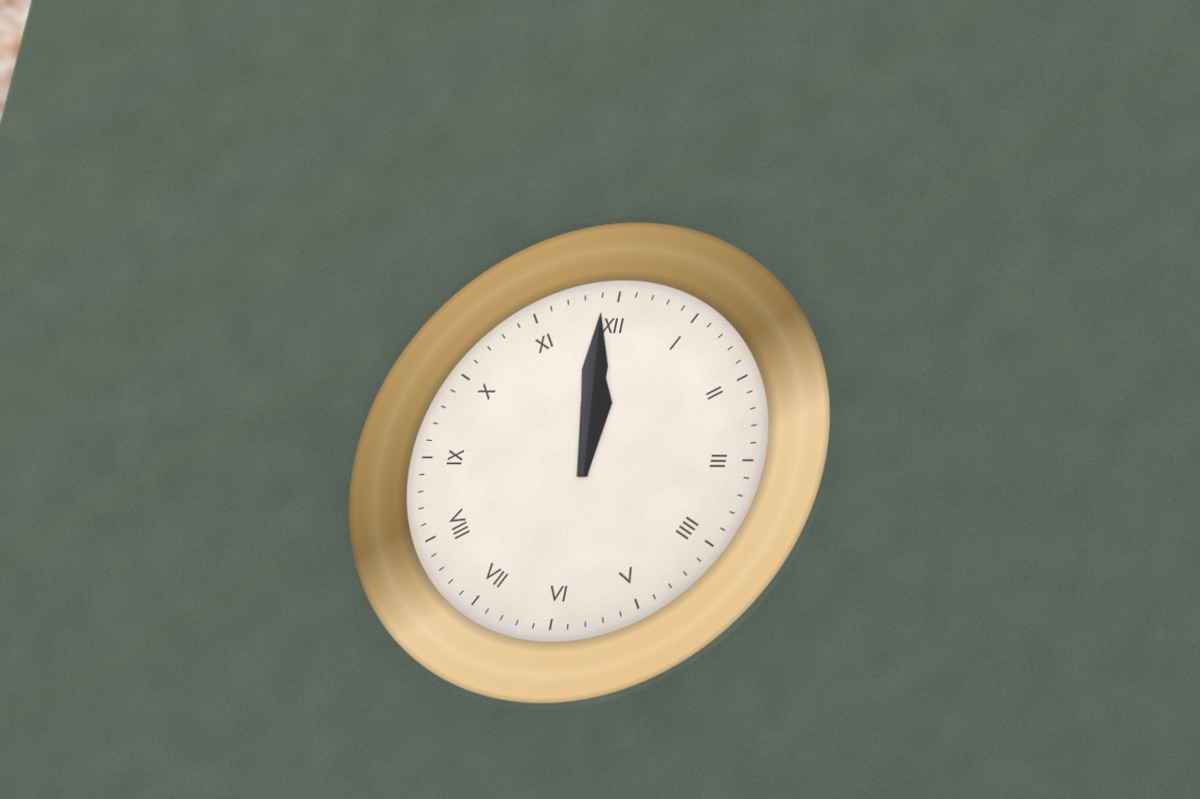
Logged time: 11.59
